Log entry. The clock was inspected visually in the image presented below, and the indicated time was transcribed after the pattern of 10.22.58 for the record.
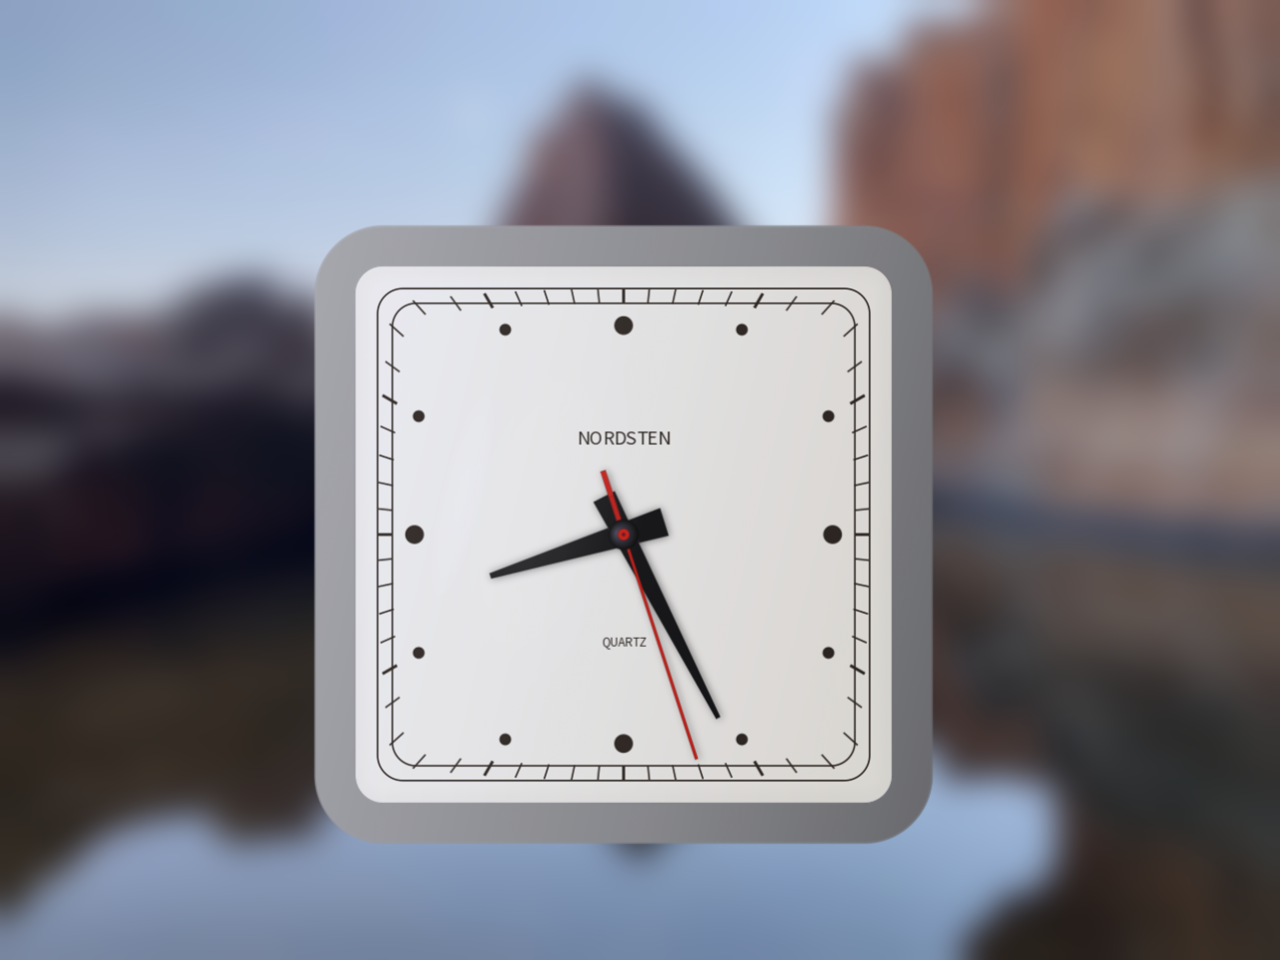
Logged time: 8.25.27
